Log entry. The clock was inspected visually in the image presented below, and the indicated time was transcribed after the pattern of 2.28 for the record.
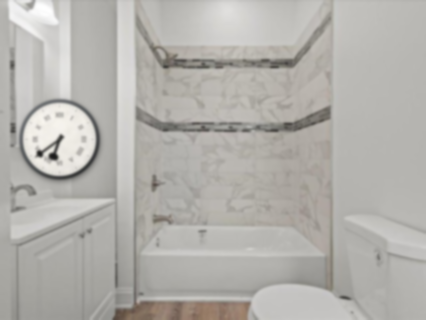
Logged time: 6.39
